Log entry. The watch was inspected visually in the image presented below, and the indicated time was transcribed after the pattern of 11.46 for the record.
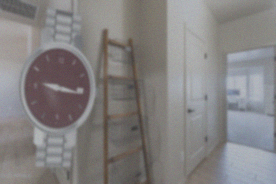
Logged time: 9.16
